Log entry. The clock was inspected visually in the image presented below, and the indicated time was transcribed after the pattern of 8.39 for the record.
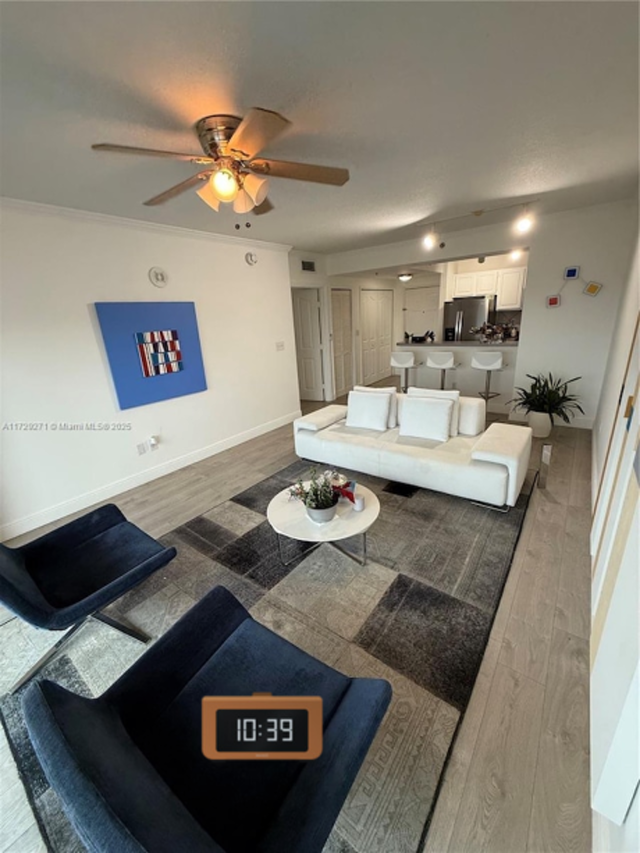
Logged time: 10.39
